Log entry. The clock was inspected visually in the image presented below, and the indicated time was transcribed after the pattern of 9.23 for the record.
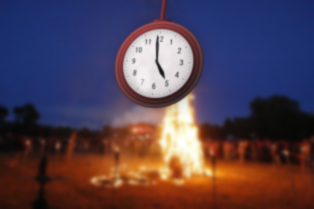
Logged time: 4.59
